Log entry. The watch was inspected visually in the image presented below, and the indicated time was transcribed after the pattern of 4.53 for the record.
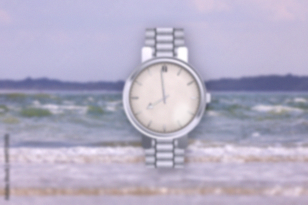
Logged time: 7.59
